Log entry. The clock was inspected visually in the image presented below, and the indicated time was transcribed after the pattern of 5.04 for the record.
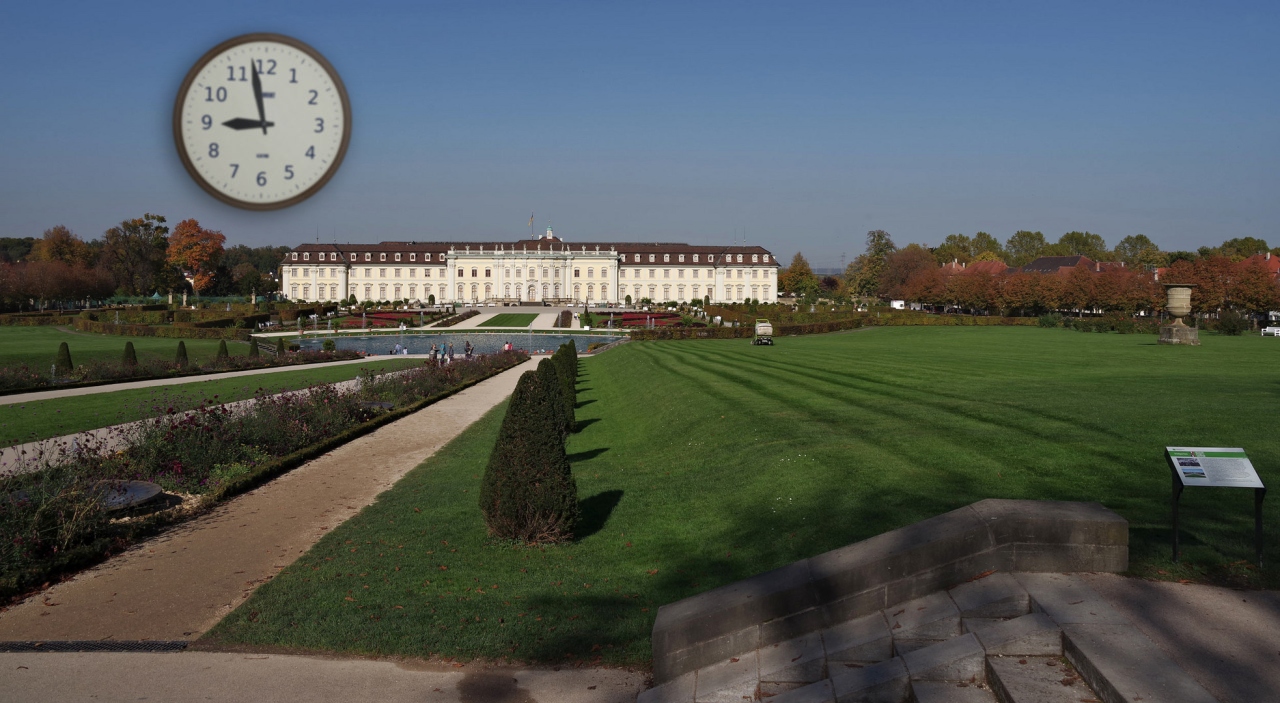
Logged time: 8.58
